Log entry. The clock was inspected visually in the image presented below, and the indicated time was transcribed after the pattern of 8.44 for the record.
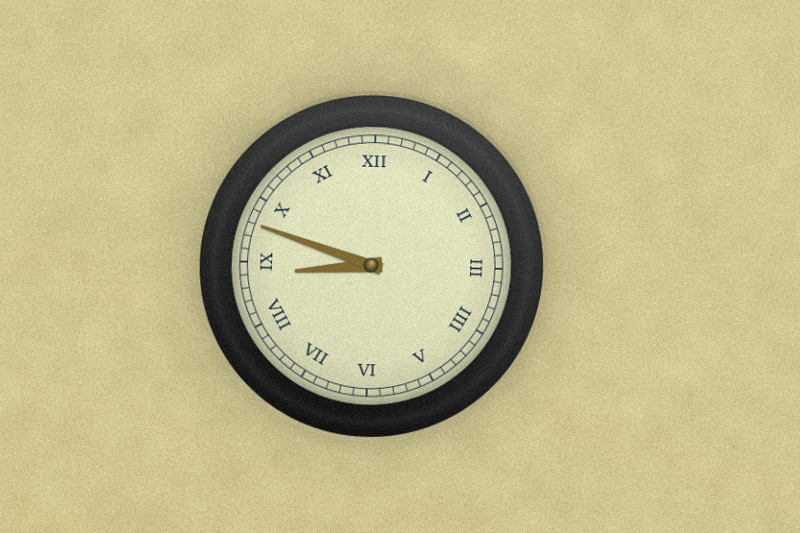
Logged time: 8.48
